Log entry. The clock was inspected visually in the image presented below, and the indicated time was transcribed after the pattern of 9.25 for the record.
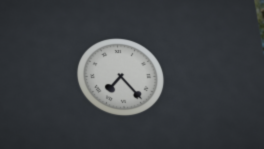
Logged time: 7.24
